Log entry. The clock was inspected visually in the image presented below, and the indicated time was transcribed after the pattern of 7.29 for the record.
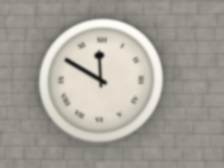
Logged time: 11.50
